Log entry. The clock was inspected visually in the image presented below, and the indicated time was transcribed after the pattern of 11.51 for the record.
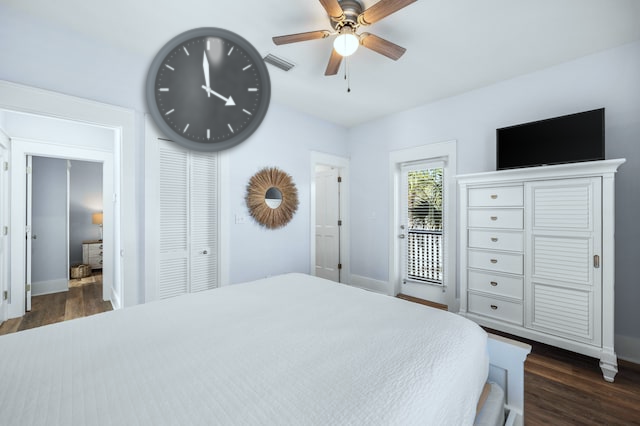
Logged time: 3.59
